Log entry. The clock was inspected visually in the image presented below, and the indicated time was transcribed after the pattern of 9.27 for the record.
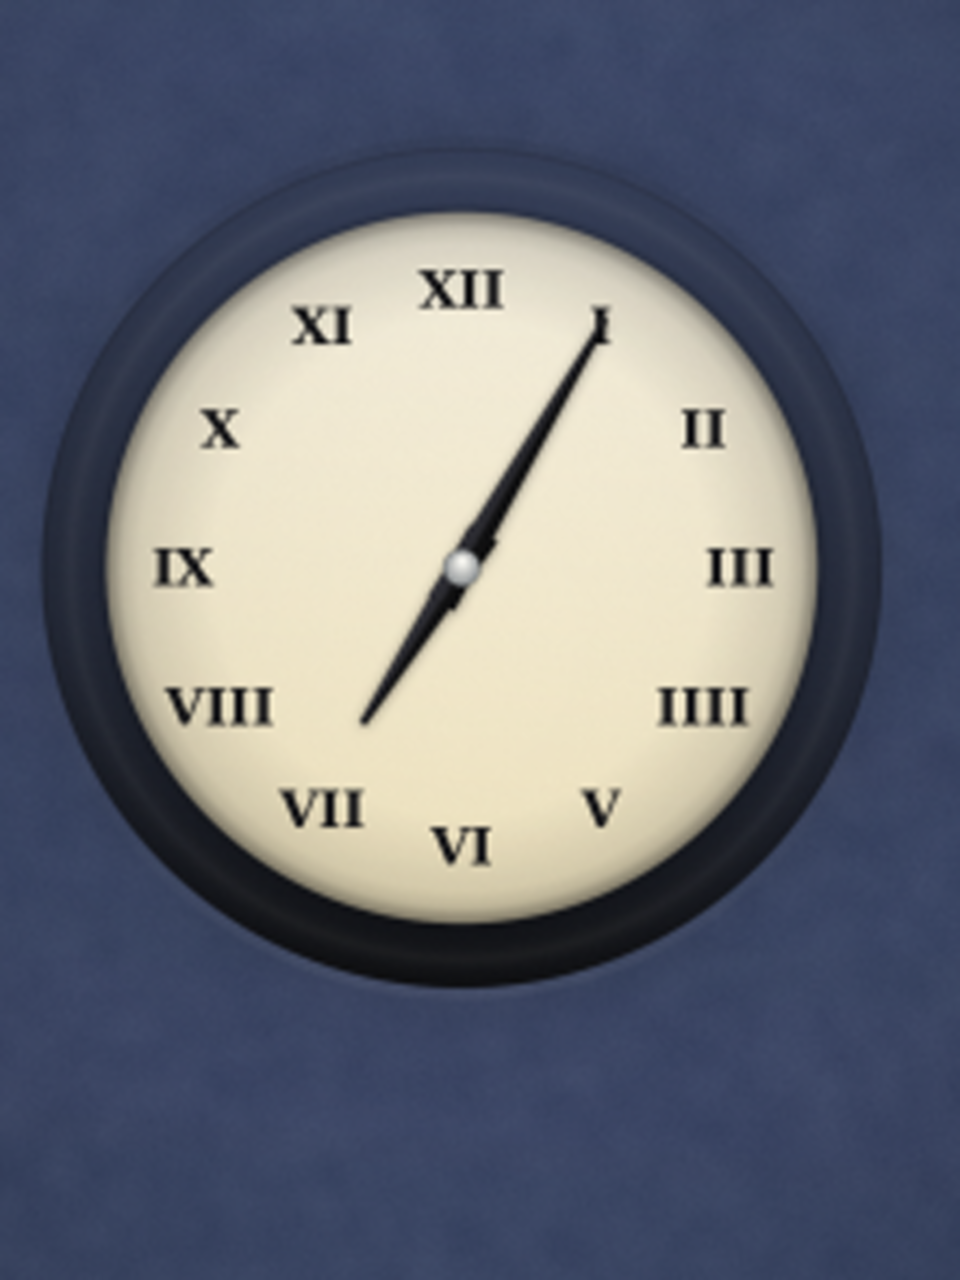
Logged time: 7.05
